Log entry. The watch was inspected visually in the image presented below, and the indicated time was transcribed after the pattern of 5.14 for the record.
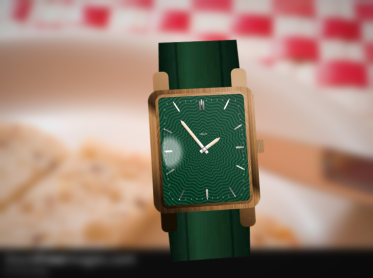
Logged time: 1.54
